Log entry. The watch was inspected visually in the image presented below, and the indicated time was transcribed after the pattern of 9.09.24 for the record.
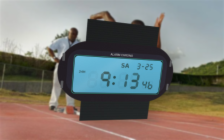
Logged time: 9.13.46
